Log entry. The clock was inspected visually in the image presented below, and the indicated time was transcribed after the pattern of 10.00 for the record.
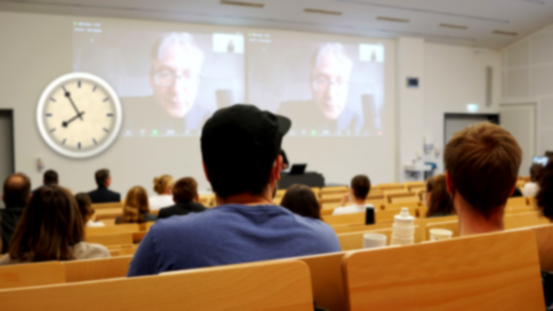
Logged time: 7.55
